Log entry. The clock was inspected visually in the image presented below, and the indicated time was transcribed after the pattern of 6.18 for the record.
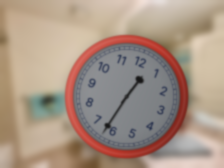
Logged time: 12.32
